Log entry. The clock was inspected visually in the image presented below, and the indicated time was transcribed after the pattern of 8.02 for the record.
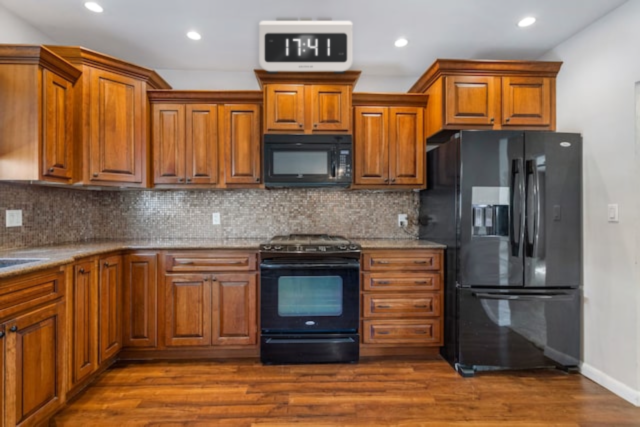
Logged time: 17.41
